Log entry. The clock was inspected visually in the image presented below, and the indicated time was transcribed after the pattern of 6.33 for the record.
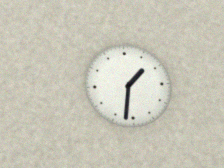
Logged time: 1.32
